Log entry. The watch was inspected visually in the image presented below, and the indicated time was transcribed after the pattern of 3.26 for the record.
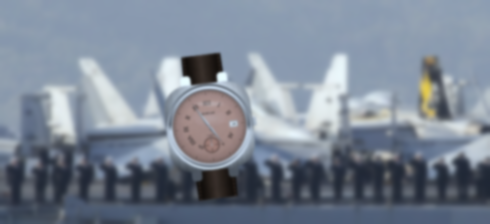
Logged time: 4.55
